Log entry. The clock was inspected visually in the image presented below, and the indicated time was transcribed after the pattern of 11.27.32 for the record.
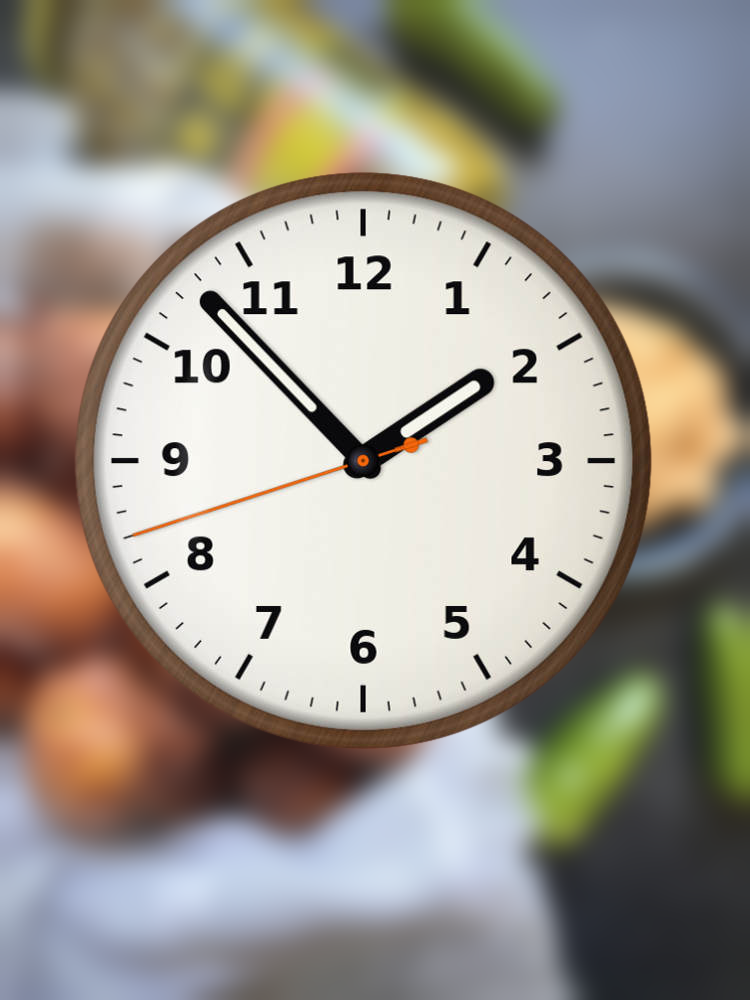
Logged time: 1.52.42
